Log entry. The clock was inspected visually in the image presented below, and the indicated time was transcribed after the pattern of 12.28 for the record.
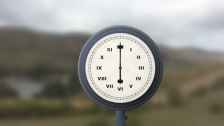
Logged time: 6.00
